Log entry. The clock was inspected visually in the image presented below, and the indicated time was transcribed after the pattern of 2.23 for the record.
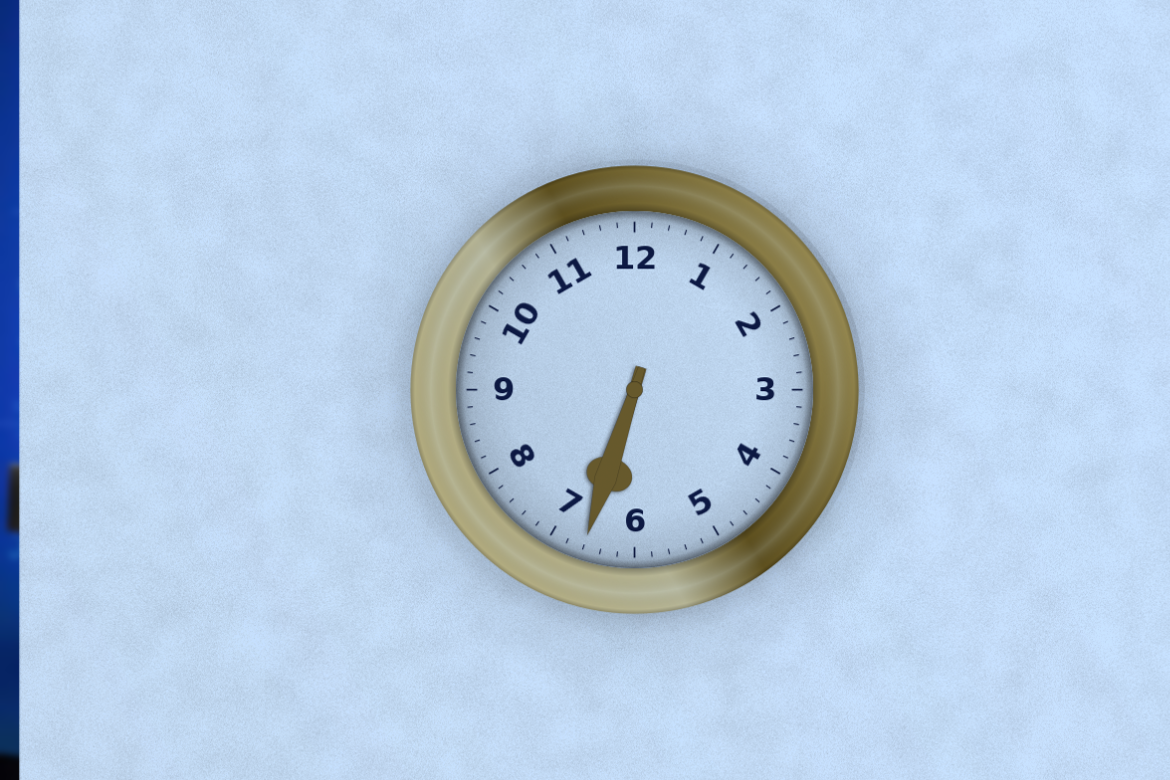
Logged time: 6.33
